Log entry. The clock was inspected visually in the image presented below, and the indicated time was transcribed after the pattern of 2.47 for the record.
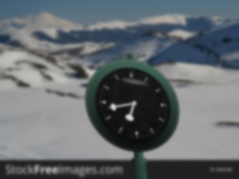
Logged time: 6.43
